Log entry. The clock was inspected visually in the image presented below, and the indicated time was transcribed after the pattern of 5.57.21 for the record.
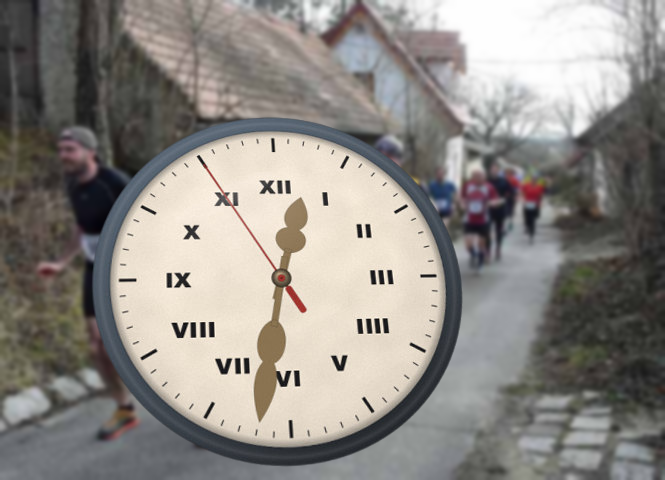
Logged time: 12.31.55
